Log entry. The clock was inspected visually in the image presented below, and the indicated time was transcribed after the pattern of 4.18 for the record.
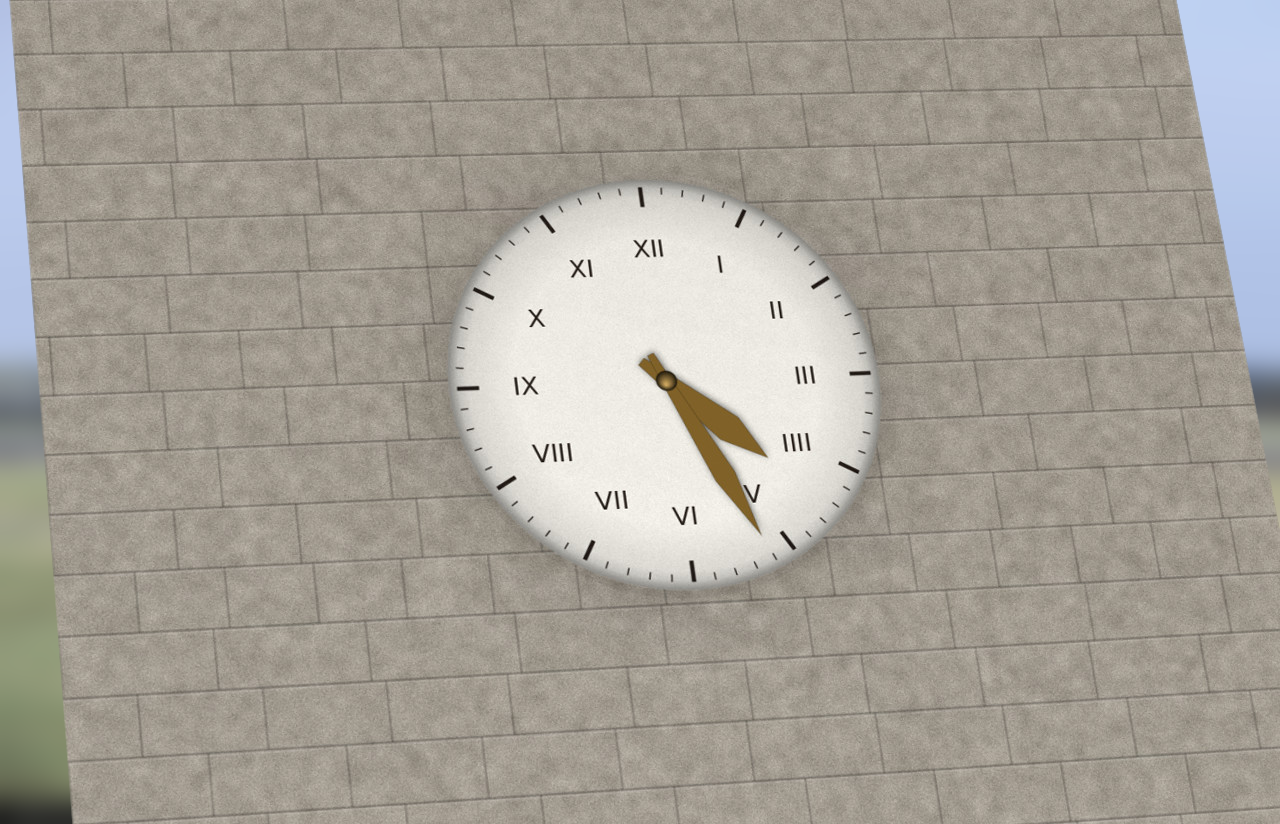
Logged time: 4.26
